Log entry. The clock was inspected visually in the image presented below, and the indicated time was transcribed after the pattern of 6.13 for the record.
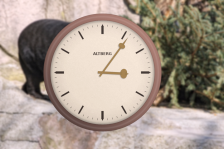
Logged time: 3.06
